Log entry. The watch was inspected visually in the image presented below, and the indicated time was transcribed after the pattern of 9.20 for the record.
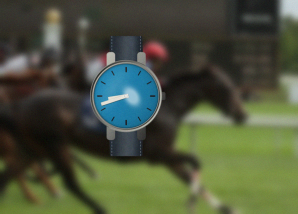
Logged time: 8.42
